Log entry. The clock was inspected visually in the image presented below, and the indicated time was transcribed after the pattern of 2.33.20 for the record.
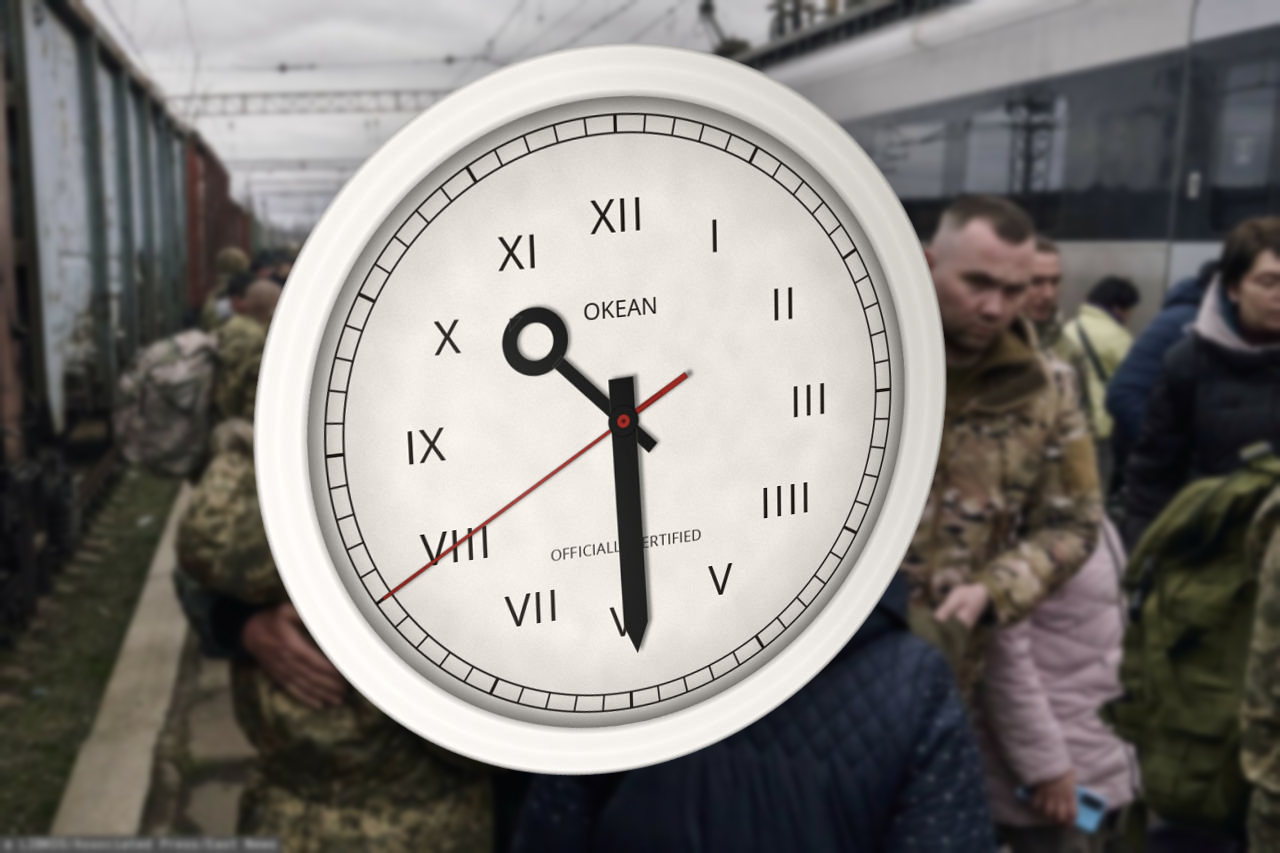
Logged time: 10.29.40
